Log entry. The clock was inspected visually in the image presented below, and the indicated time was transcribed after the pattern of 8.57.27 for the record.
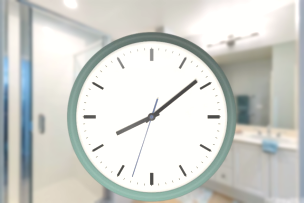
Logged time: 8.08.33
